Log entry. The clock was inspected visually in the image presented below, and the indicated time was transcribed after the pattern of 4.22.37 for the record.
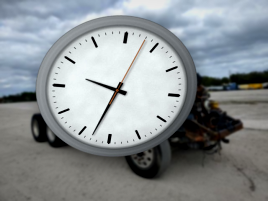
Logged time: 9.33.03
